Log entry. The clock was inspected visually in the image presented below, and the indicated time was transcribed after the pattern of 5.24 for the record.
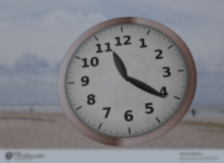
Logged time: 11.21
